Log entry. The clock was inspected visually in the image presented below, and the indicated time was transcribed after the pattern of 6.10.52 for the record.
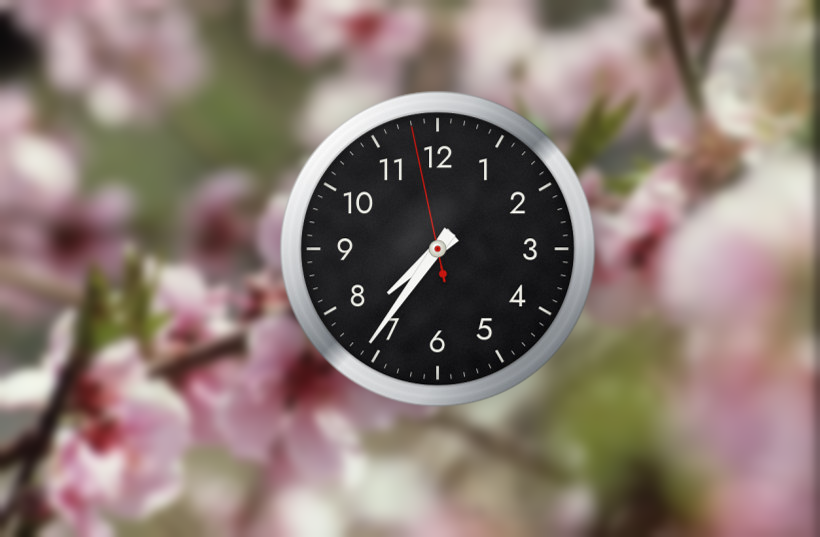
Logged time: 7.35.58
